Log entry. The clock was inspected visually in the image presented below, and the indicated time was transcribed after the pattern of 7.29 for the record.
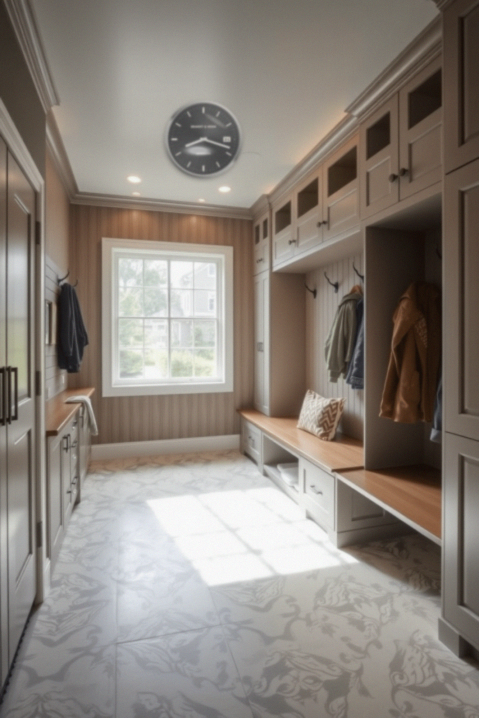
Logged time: 8.18
